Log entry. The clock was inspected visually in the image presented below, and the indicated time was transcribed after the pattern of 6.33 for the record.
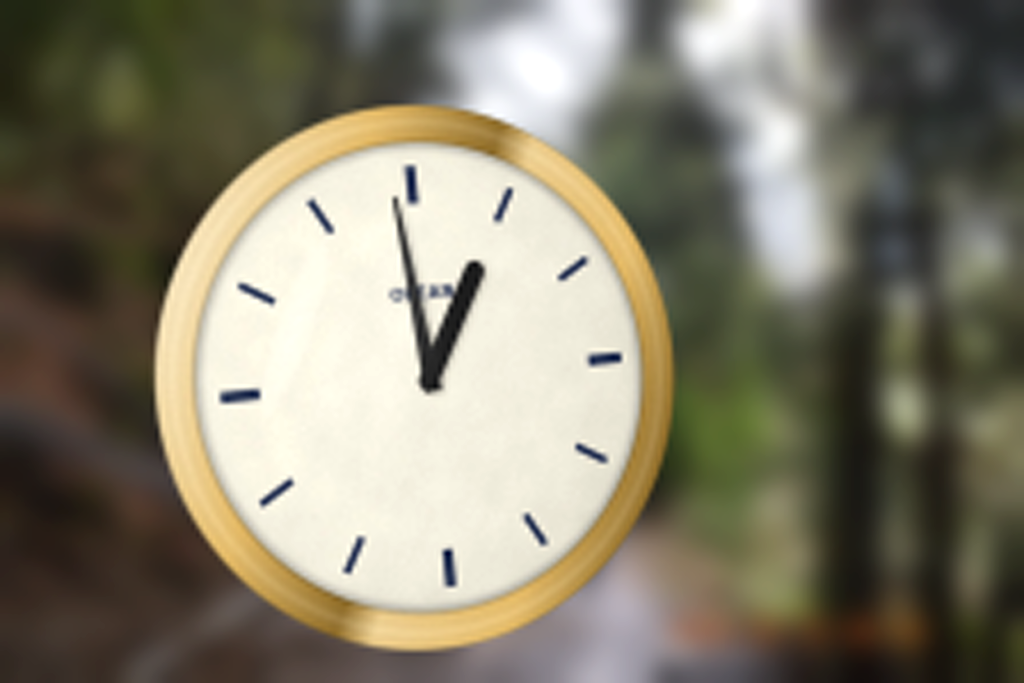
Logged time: 12.59
